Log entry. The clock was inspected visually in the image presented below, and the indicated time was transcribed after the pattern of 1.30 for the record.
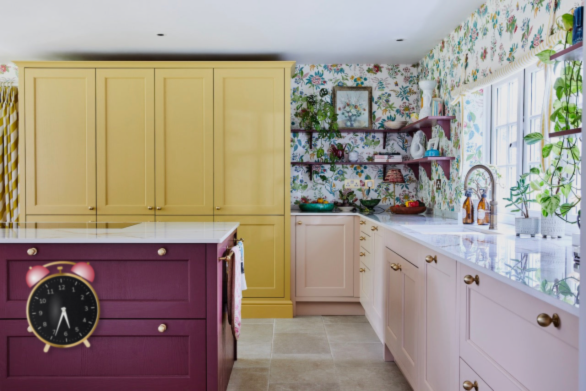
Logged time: 5.34
